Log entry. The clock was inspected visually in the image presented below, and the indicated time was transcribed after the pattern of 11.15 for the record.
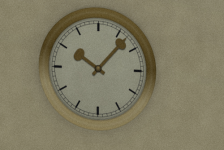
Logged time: 10.07
